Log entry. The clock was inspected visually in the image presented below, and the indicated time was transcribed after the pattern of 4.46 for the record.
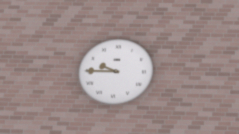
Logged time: 9.45
